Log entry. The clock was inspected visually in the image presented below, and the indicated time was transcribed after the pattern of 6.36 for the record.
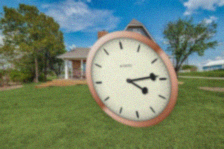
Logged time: 4.14
